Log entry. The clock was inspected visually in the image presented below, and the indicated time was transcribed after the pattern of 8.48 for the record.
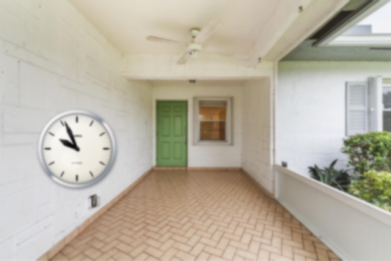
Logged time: 9.56
